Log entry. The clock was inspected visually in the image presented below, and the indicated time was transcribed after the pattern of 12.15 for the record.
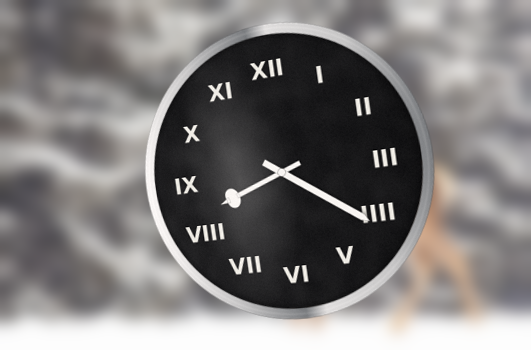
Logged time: 8.21
